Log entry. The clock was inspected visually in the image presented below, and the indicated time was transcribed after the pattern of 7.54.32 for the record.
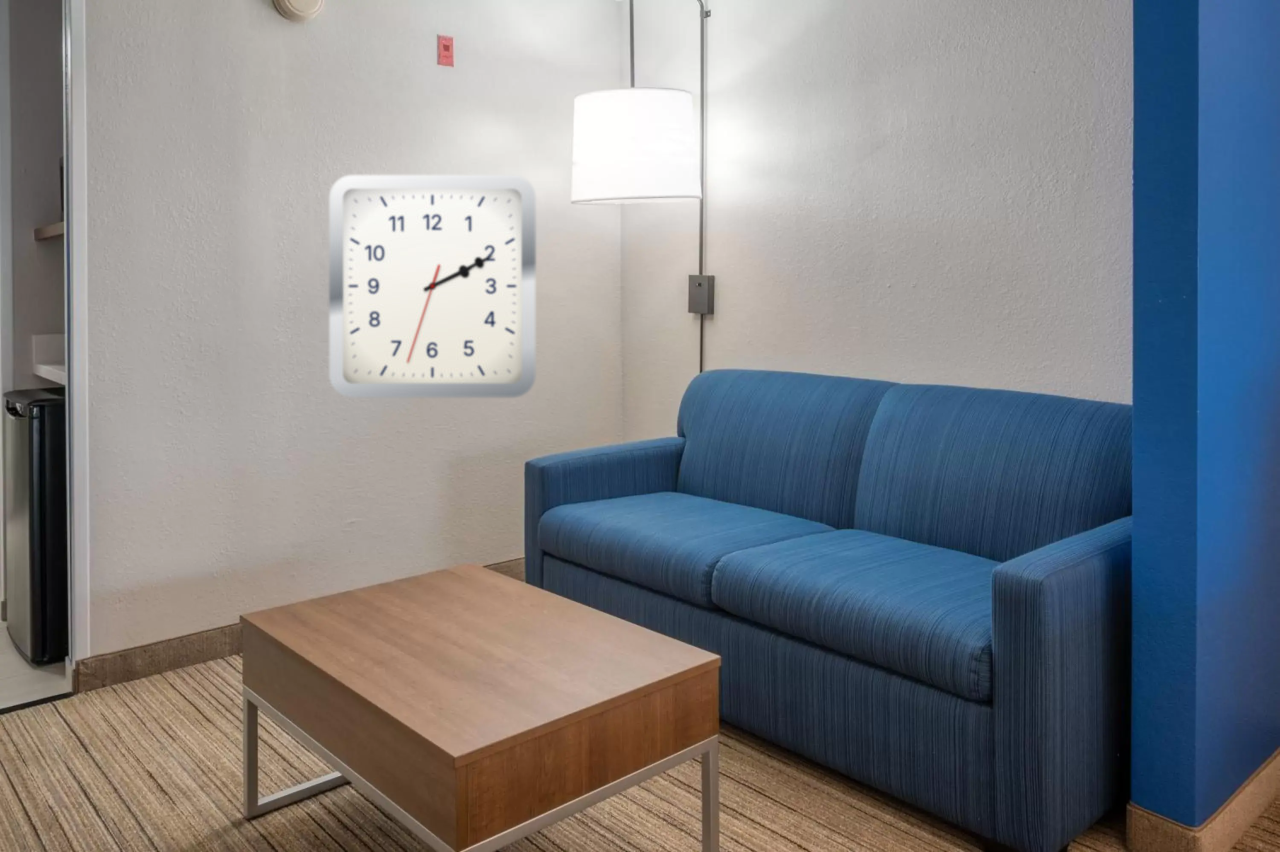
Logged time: 2.10.33
